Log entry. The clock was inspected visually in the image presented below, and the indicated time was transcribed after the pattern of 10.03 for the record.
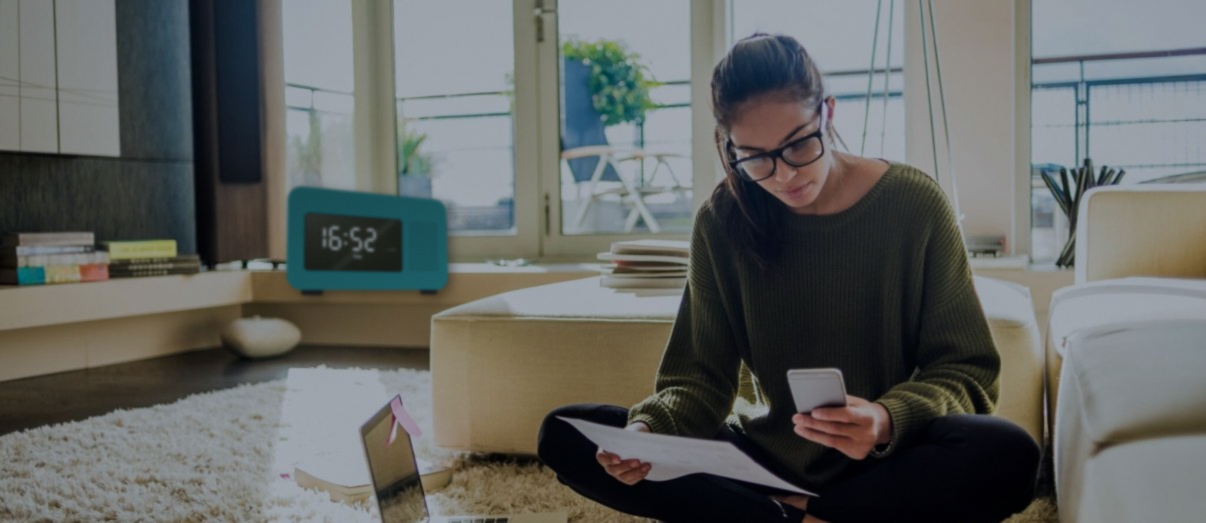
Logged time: 16.52
